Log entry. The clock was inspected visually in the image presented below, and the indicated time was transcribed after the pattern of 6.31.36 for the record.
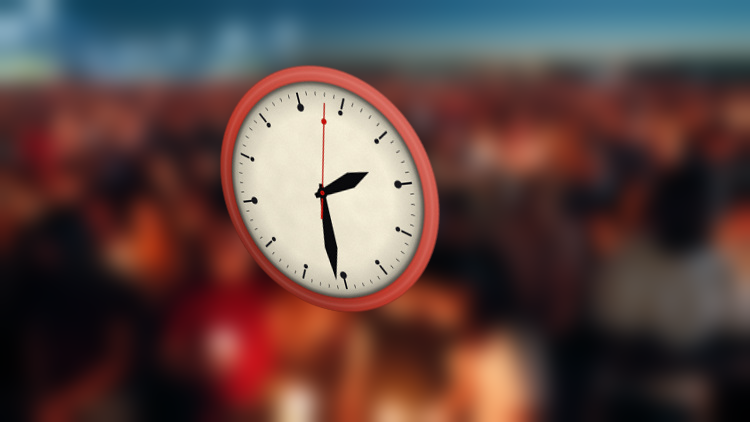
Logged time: 2.31.03
